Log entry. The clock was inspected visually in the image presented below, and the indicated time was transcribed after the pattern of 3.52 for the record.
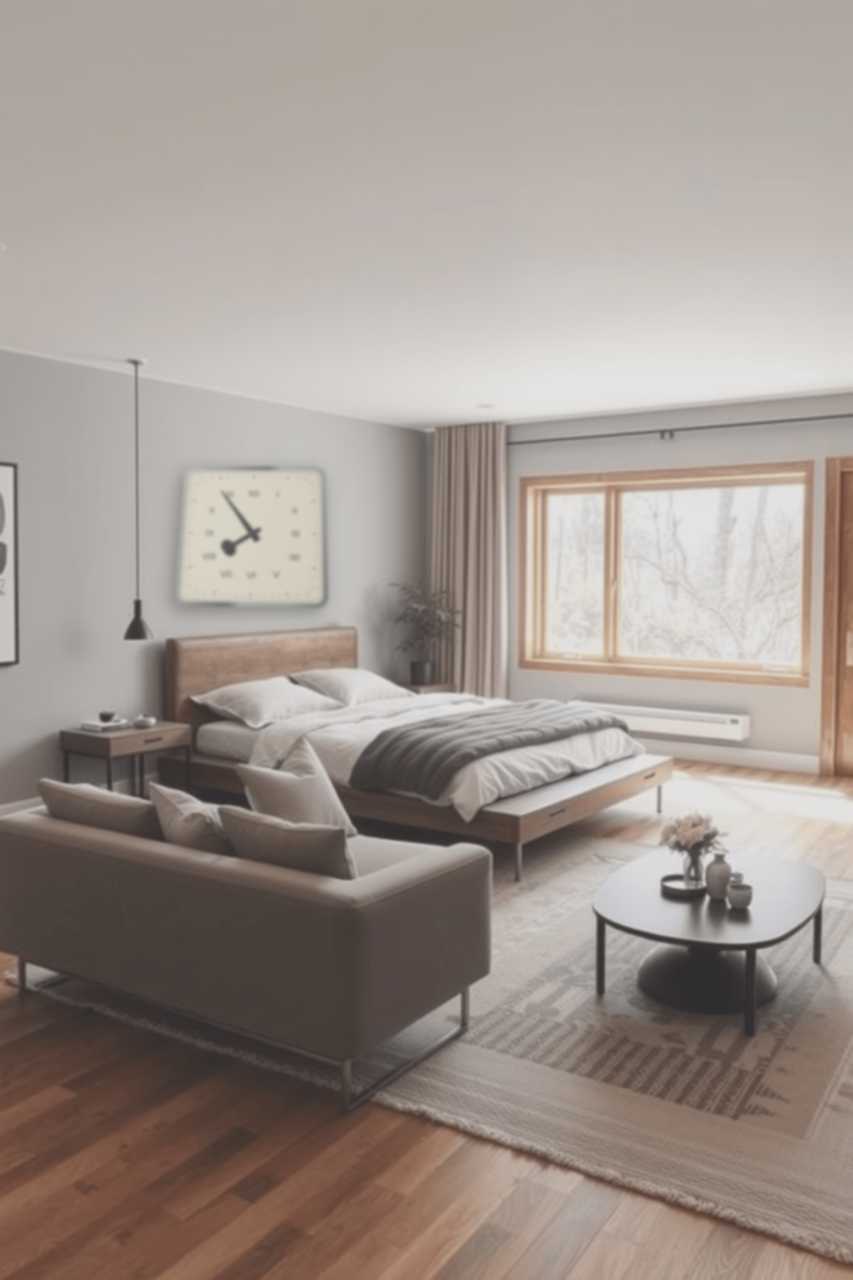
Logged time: 7.54
